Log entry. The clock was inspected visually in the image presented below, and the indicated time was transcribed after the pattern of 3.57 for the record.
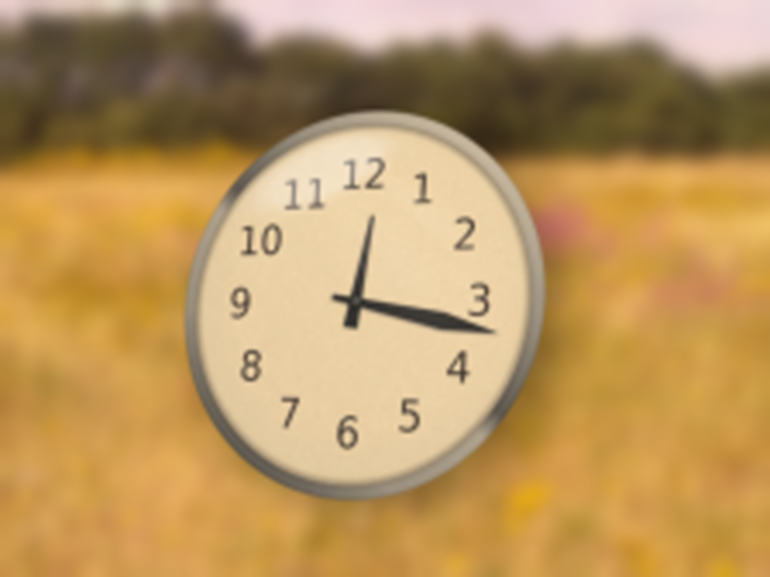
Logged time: 12.17
